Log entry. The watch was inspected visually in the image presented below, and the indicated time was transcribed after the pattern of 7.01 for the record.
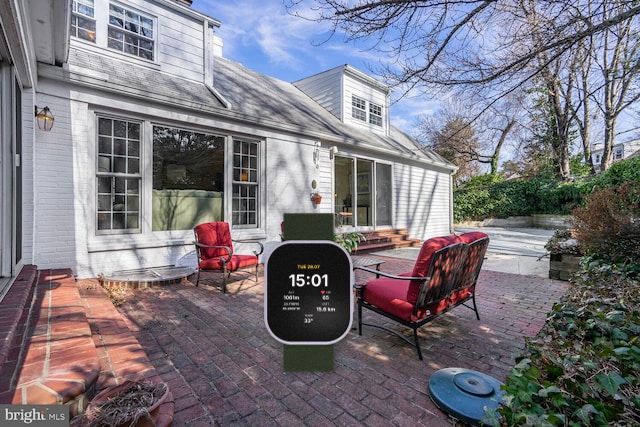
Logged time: 15.01
